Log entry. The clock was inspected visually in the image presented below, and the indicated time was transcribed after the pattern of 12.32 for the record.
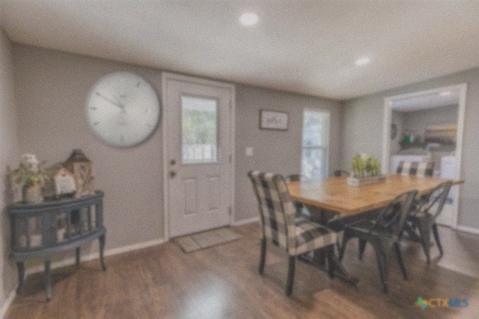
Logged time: 10.50
